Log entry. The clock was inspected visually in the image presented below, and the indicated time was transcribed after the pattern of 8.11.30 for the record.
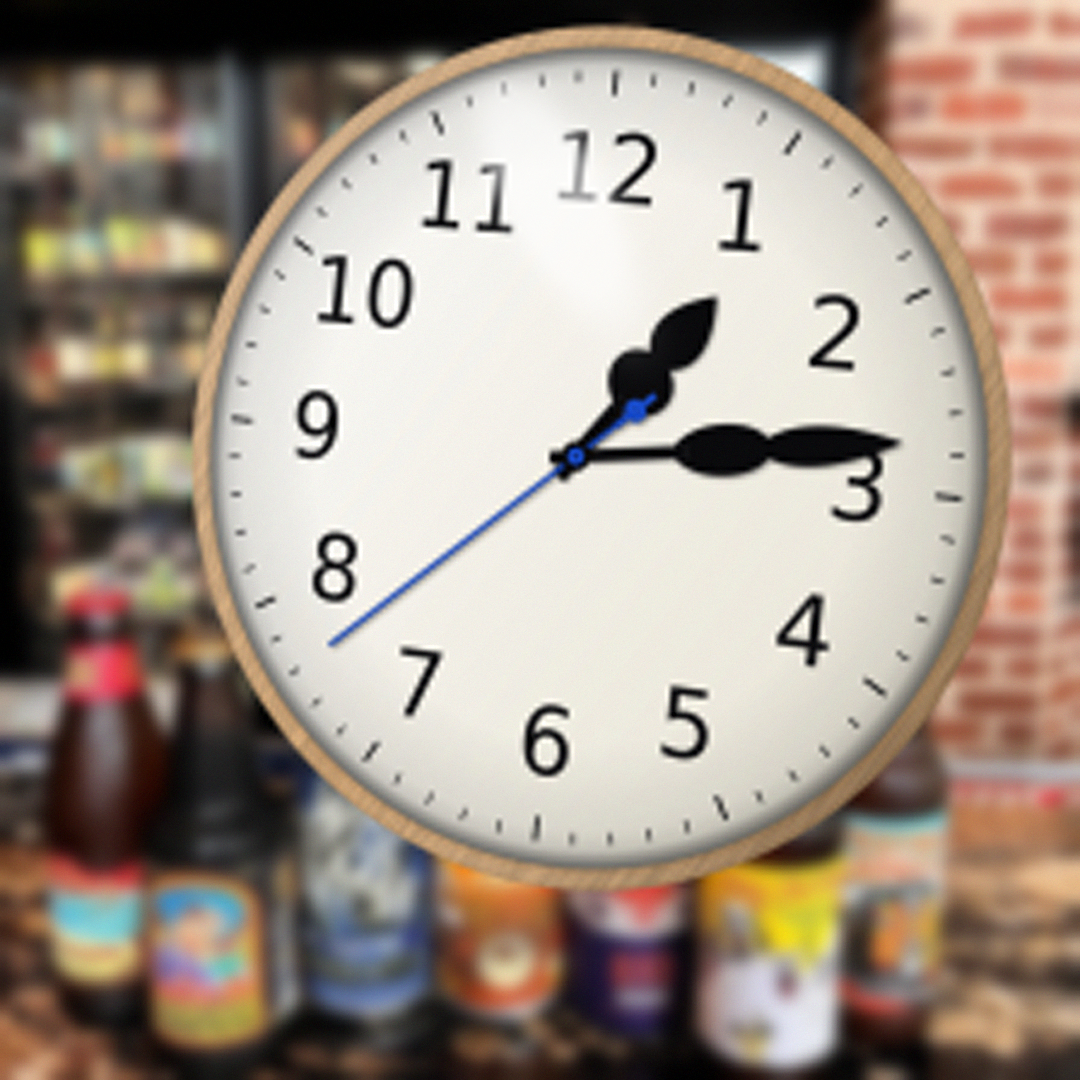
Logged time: 1.13.38
